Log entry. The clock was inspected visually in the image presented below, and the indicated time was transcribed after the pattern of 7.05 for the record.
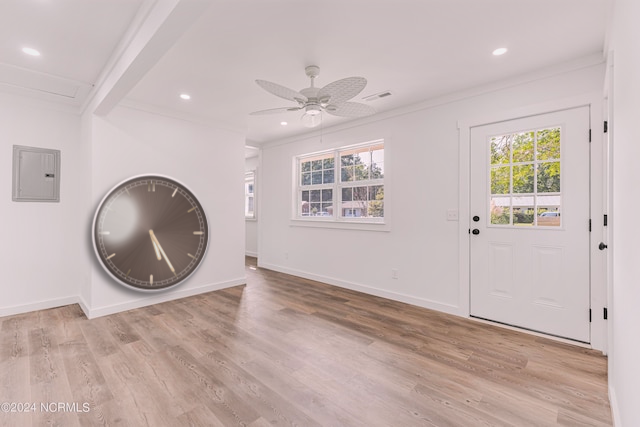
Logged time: 5.25
